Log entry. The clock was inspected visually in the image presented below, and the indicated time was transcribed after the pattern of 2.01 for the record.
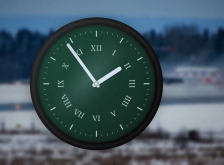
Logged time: 1.54
